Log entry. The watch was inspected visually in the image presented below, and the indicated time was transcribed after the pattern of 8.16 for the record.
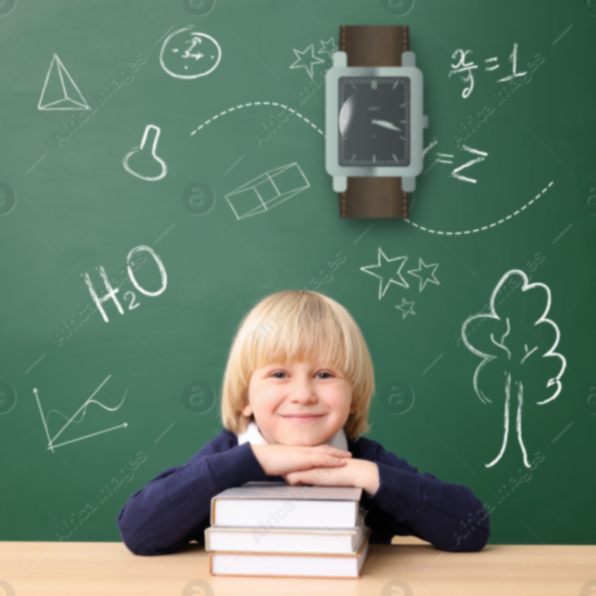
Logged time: 3.18
